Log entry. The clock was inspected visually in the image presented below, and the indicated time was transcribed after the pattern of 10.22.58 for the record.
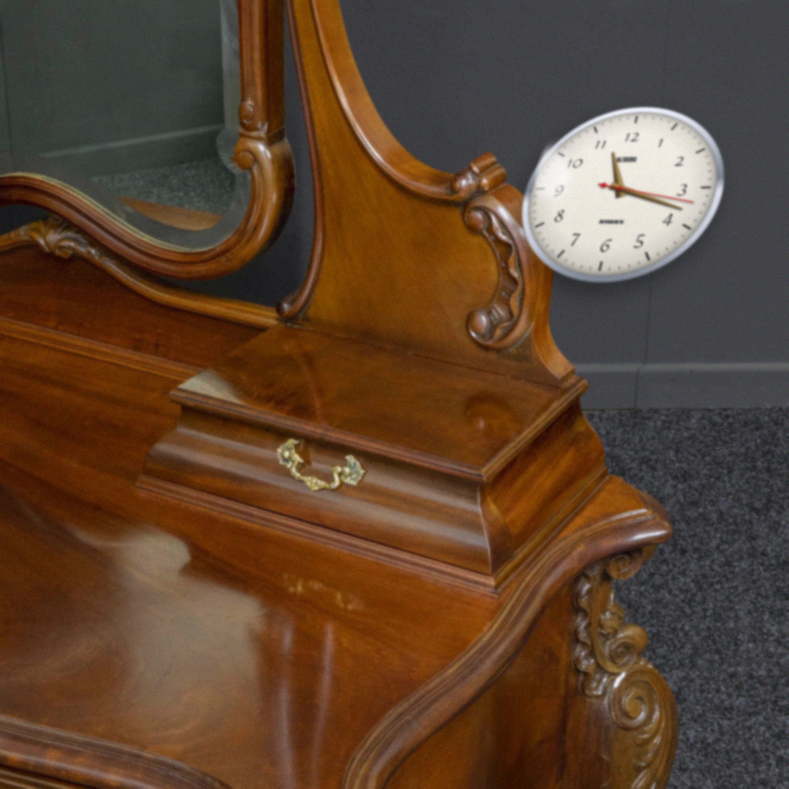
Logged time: 11.18.17
